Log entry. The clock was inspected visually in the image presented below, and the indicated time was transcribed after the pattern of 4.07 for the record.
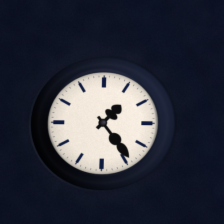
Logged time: 1.24
